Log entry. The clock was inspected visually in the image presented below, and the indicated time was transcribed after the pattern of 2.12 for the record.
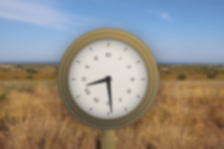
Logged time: 8.29
